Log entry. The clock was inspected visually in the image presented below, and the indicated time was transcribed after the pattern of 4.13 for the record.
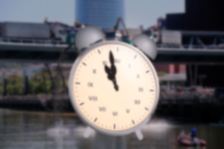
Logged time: 10.58
